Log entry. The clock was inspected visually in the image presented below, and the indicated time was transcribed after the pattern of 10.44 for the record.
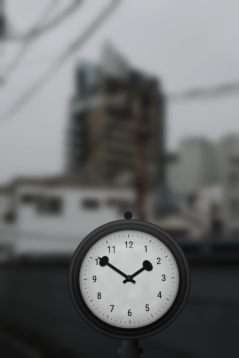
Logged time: 1.51
